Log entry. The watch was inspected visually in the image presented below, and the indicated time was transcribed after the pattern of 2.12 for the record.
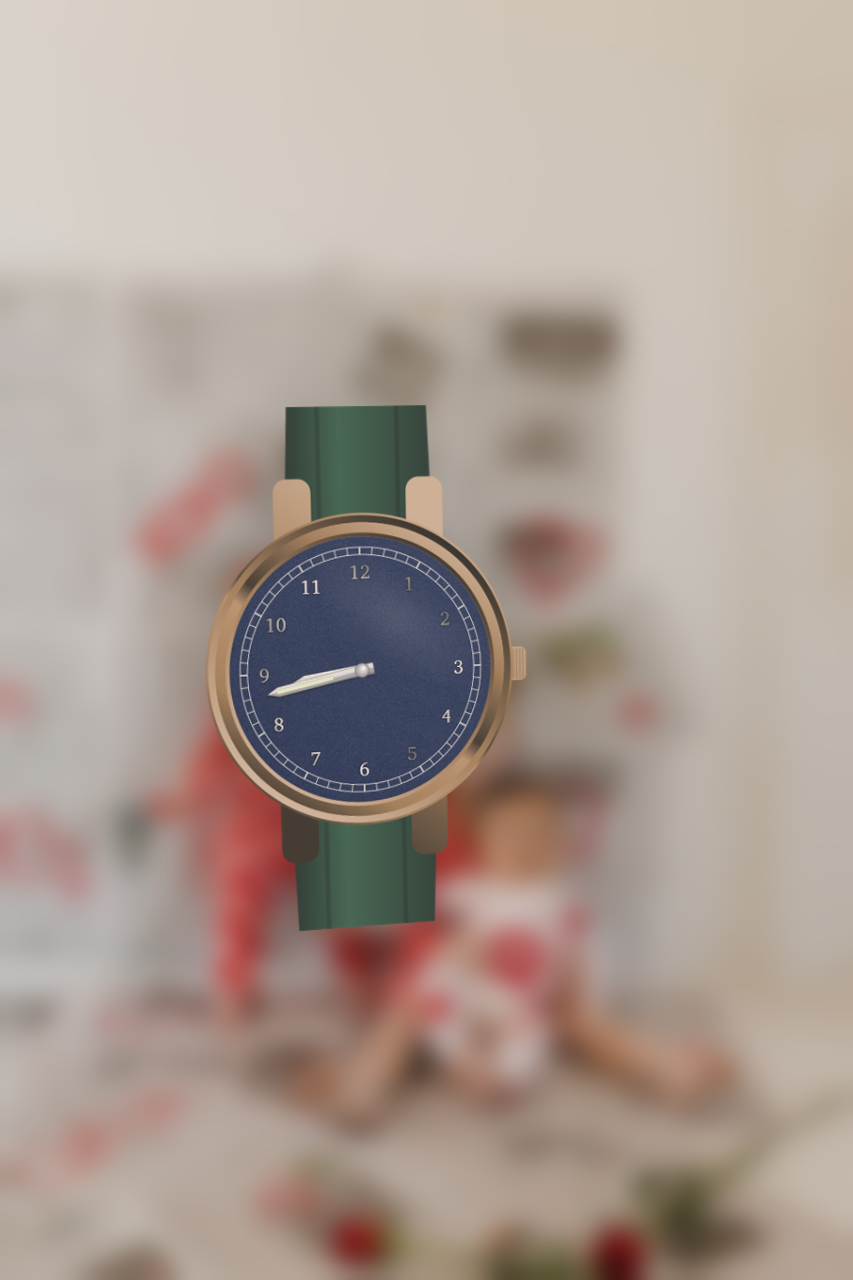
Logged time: 8.43
